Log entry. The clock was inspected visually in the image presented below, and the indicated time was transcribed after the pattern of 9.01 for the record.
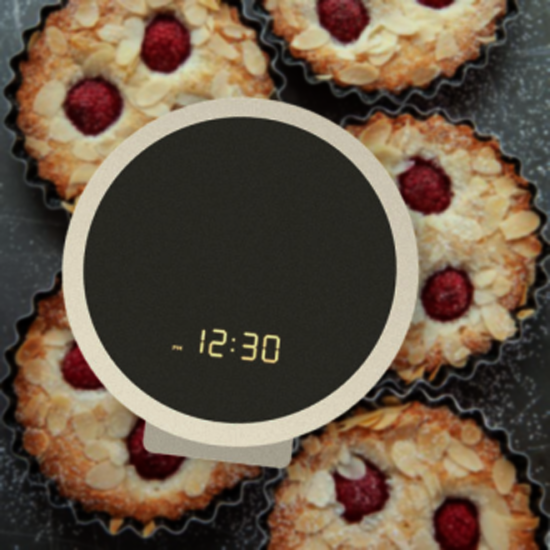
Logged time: 12.30
